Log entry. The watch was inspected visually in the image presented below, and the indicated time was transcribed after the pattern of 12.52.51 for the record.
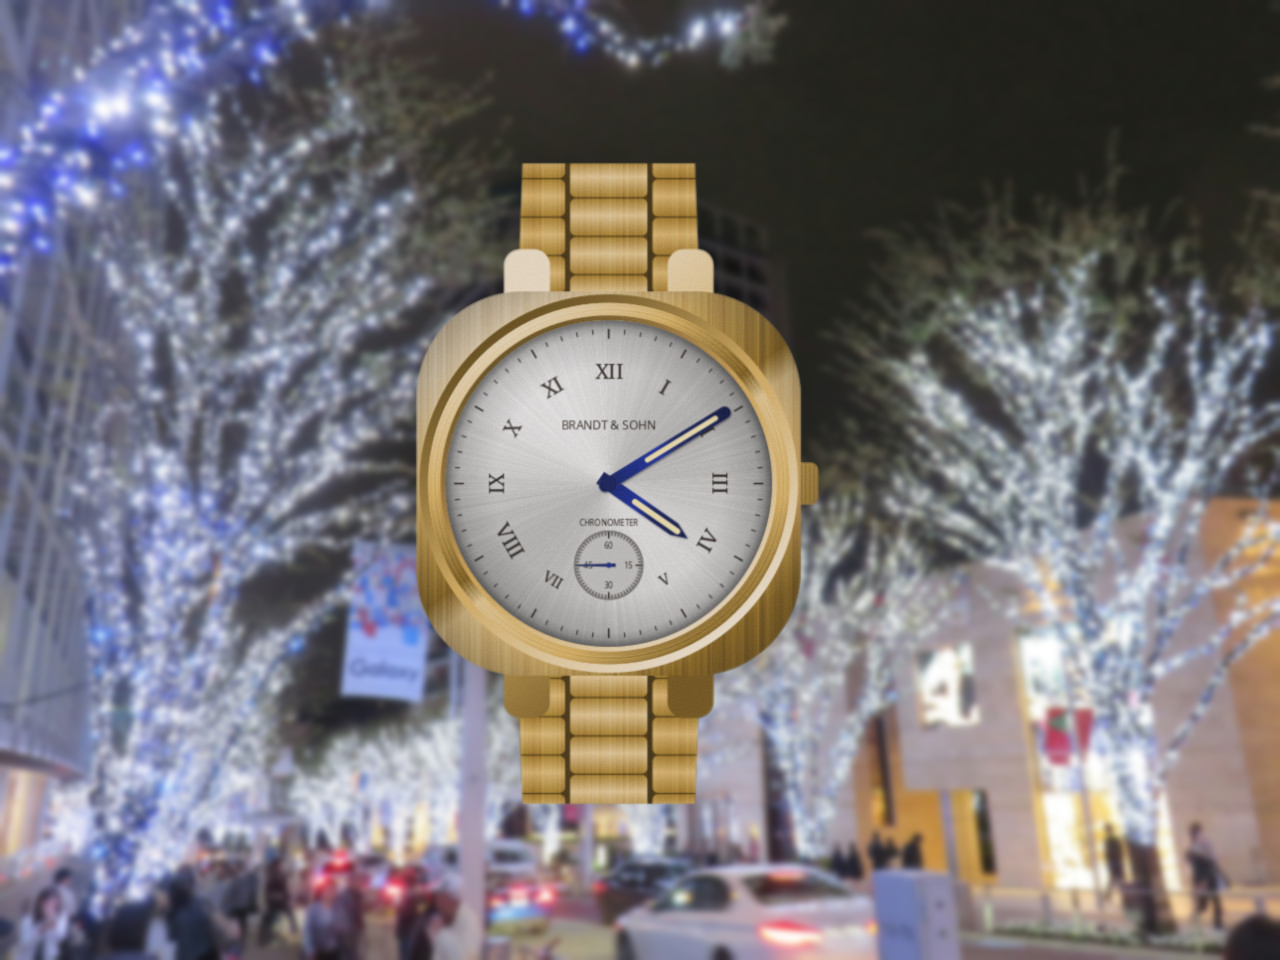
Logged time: 4.09.45
